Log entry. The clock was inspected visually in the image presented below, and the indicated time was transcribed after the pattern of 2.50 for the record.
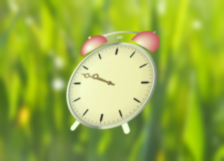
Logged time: 9.48
